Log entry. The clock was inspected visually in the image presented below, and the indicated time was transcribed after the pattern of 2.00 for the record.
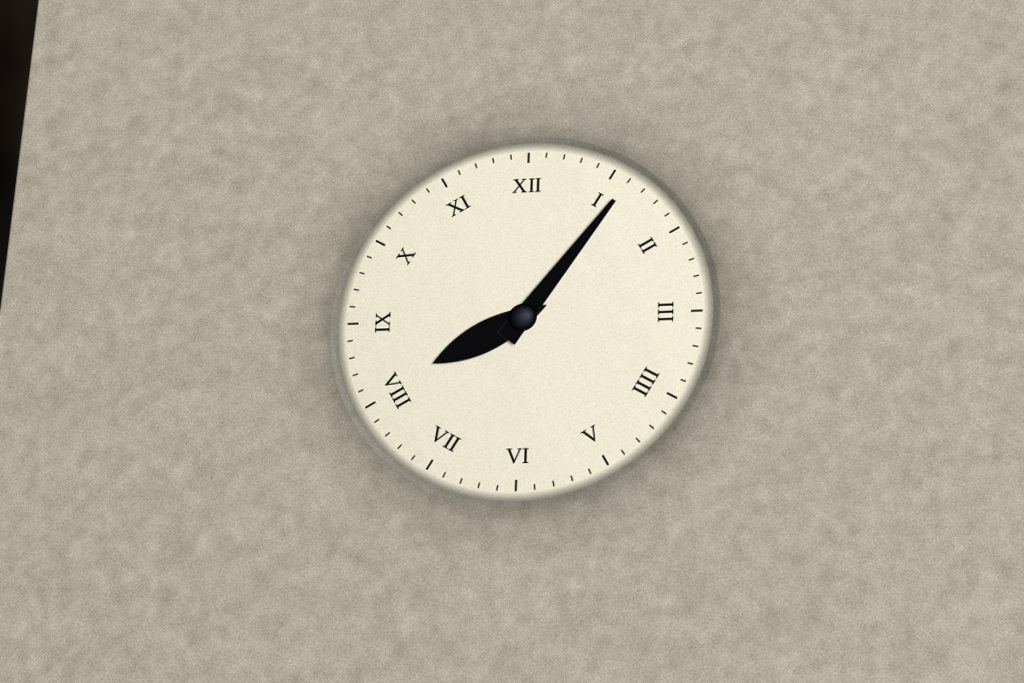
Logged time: 8.06
